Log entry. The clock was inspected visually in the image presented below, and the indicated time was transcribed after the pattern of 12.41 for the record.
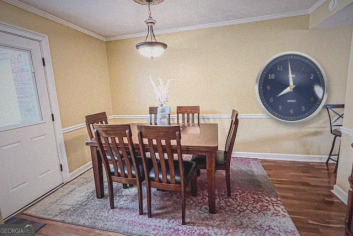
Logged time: 7.59
